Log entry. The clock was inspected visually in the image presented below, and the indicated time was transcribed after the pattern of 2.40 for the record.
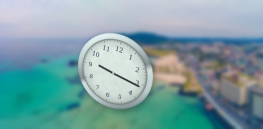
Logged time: 9.16
